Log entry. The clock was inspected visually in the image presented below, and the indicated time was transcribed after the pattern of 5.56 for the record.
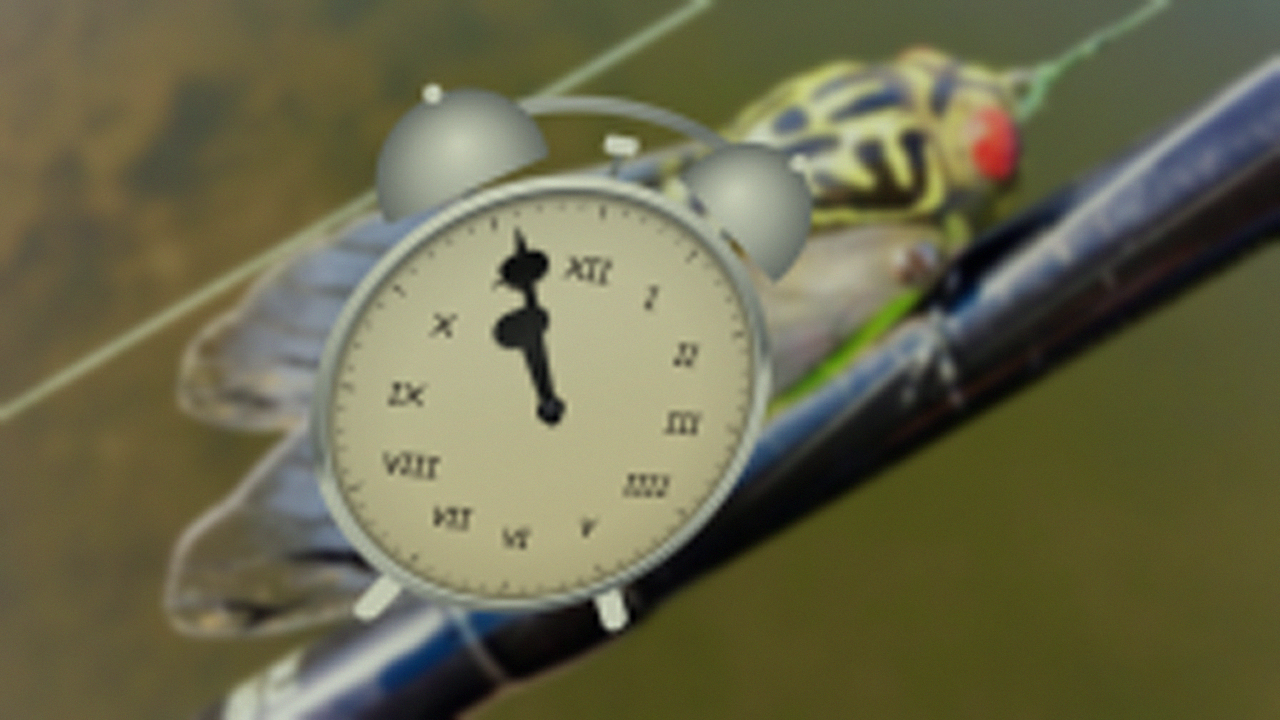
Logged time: 10.56
